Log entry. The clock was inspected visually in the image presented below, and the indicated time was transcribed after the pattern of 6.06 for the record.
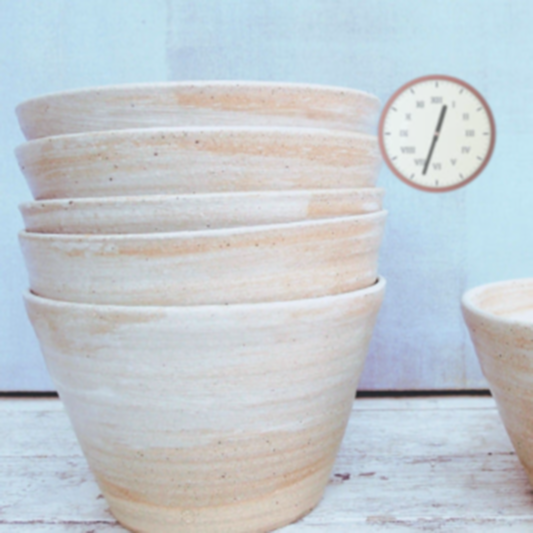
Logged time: 12.33
